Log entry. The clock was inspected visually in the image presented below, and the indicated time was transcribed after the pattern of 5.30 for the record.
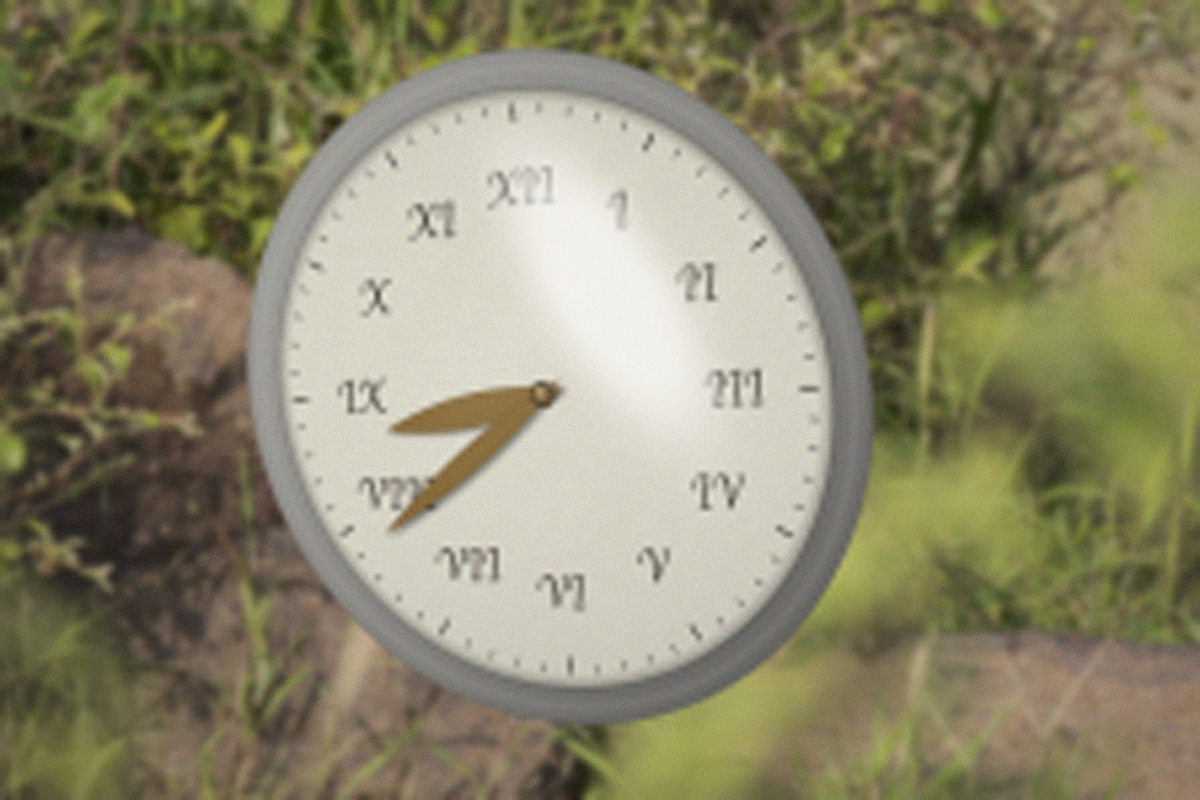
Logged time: 8.39
